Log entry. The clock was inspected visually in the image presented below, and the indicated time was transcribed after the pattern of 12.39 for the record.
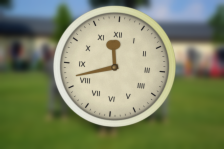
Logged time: 11.42
